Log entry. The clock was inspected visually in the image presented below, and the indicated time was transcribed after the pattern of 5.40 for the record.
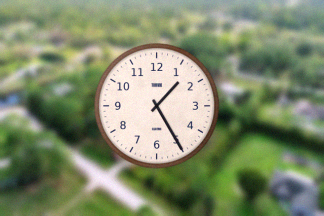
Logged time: 1.25
